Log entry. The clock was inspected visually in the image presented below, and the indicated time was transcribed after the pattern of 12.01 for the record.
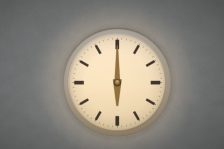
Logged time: 6.00
